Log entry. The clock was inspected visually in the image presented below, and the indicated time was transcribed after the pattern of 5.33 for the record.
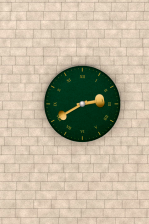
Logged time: 2.40
